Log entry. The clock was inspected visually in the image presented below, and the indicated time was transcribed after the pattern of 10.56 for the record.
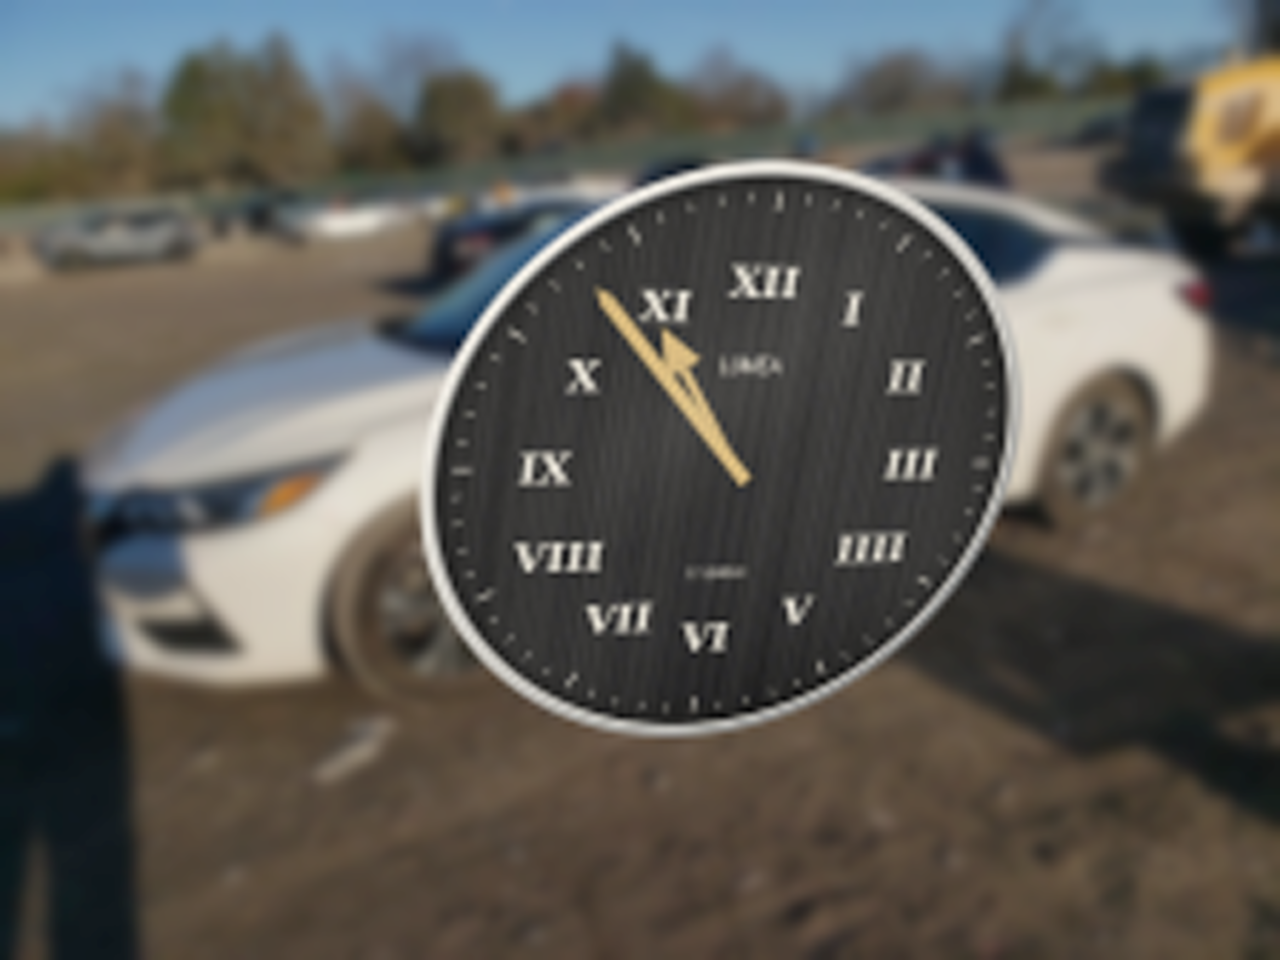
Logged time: 10.53
